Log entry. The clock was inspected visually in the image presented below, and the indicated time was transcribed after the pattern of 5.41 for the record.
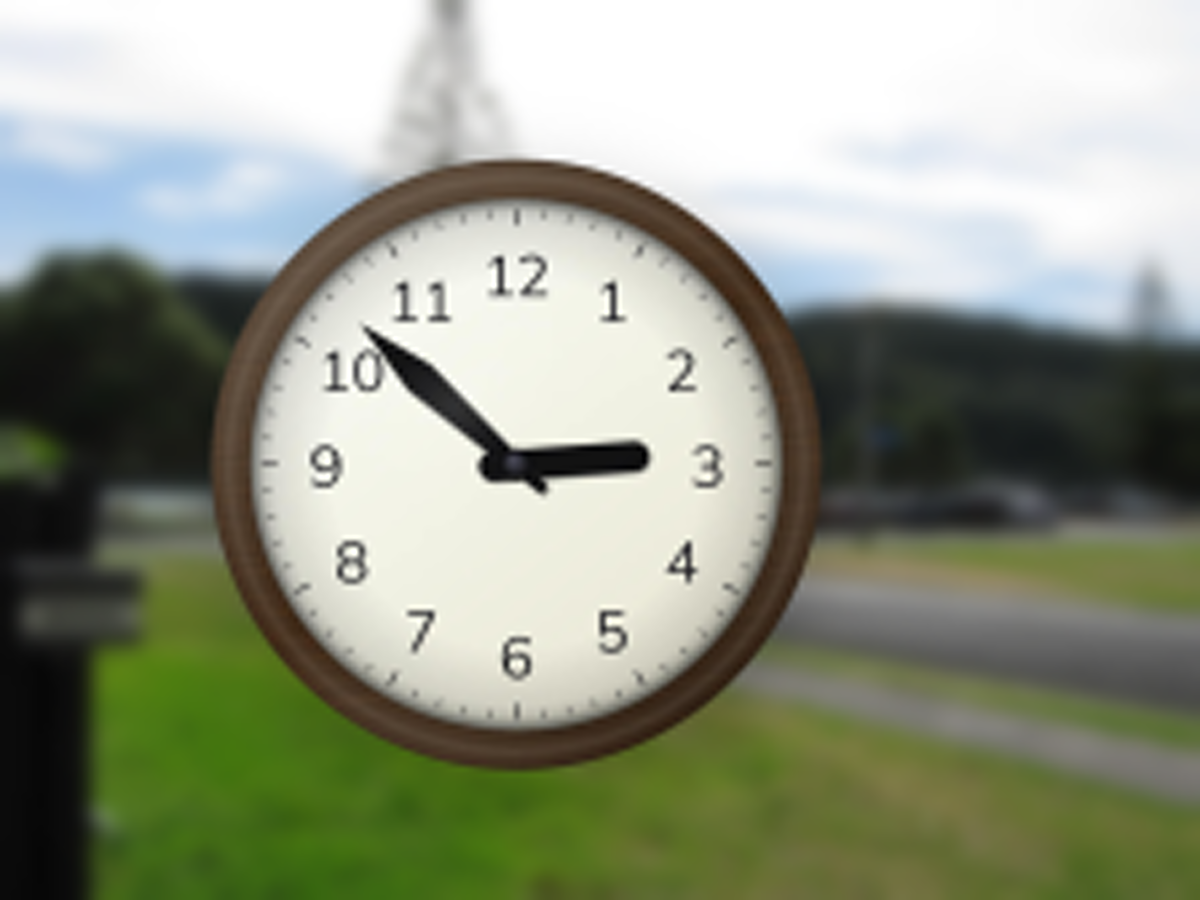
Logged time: 2.52
